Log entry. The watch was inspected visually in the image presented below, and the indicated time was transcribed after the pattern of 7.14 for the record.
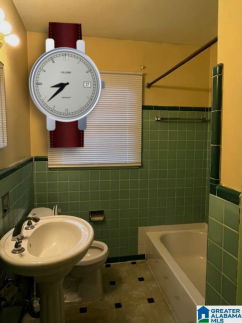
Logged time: 8.38
